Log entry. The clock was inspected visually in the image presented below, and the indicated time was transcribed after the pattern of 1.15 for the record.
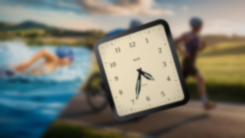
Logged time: 4.34
